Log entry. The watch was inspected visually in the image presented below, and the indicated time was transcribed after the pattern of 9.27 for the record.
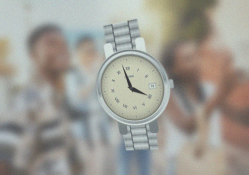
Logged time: 3.58
